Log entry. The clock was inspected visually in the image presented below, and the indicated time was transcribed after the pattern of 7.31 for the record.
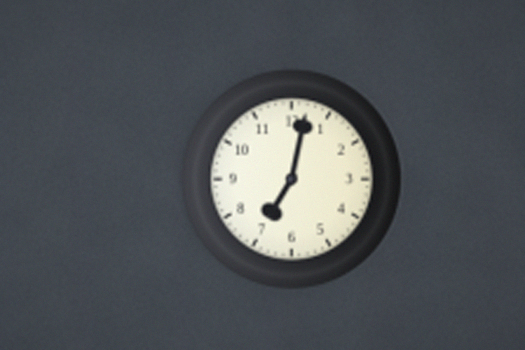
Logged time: 7.02
